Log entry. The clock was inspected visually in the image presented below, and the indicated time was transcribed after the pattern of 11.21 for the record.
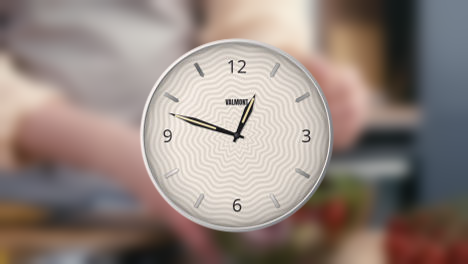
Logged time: 12.48
